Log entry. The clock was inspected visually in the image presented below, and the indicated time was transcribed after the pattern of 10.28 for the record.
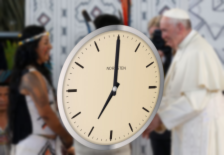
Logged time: 7.00
